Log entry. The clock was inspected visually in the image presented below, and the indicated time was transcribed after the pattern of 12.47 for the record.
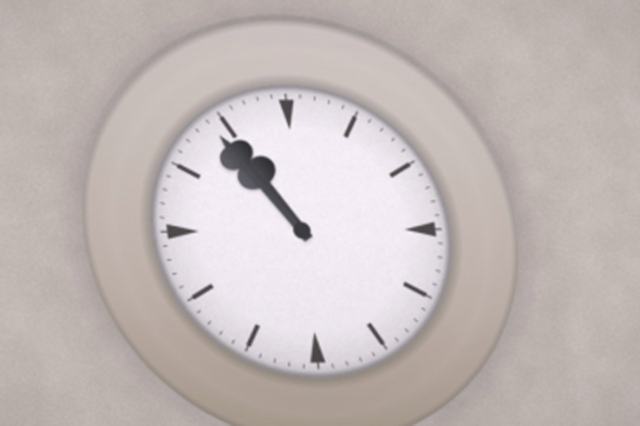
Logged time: 10.54
